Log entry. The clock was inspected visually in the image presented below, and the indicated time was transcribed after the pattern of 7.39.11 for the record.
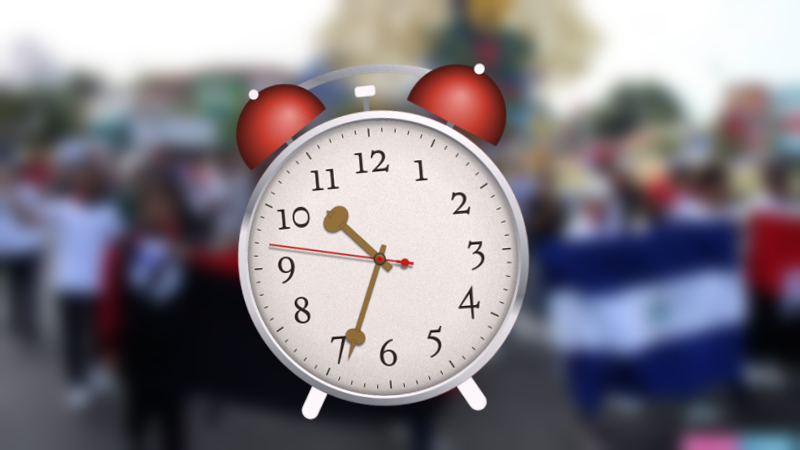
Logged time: 10.33.47
